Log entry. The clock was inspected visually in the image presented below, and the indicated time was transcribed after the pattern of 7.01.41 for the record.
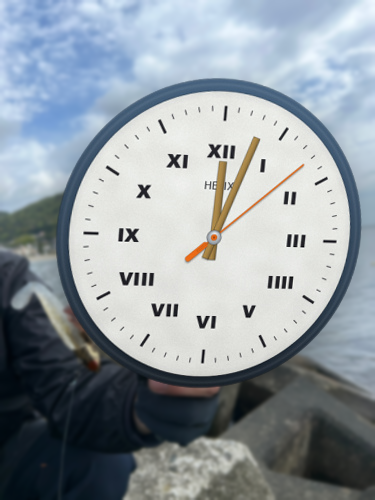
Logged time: 12.03.08
